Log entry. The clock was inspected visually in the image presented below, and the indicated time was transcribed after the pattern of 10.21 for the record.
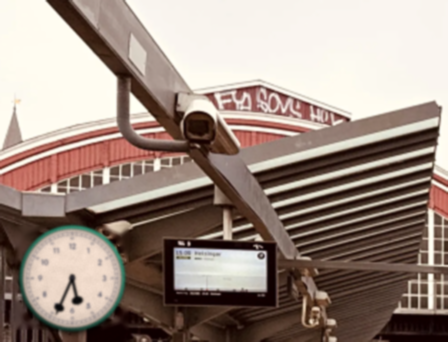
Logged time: 5.34
